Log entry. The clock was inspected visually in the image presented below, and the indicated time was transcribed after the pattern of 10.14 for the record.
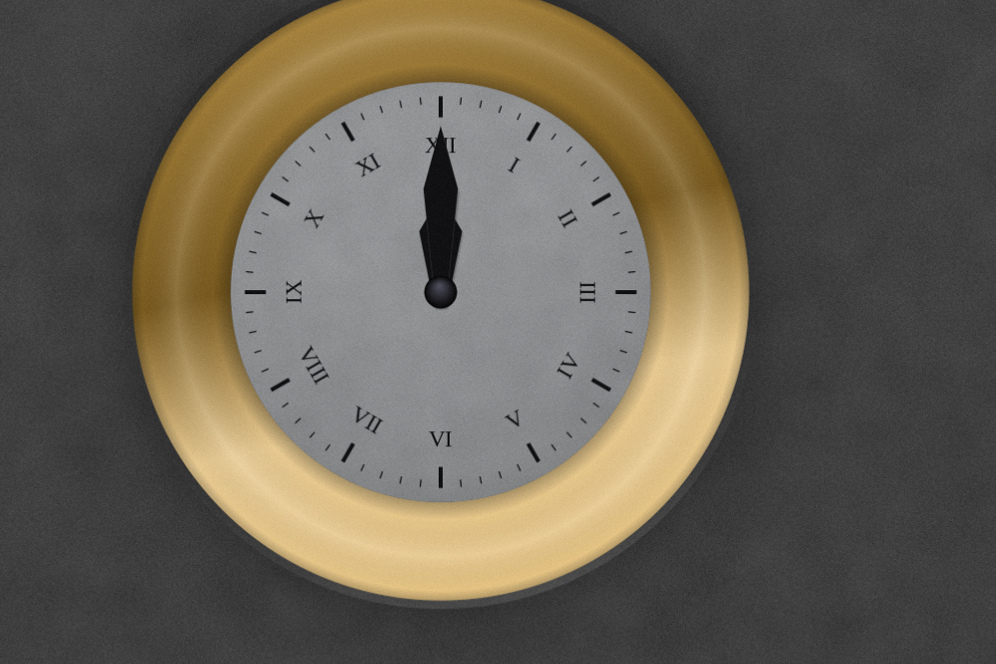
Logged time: 12.00
